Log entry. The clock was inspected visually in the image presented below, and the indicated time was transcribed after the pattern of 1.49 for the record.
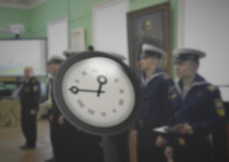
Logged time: 12.46
